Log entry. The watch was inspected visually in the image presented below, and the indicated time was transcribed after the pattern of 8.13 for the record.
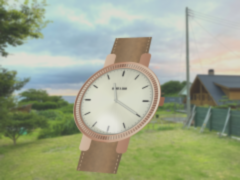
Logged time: 11.20
